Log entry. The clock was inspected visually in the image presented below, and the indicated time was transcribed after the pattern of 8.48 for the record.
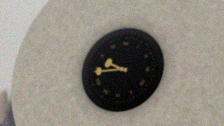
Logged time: 9.44
